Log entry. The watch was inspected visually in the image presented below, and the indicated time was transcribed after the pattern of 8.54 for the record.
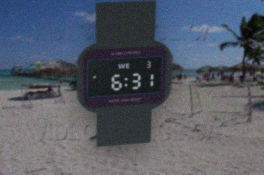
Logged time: 6.31
